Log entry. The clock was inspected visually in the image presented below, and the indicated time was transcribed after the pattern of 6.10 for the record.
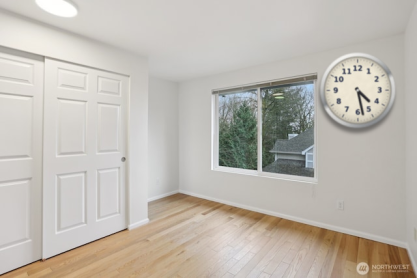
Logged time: 4.28
